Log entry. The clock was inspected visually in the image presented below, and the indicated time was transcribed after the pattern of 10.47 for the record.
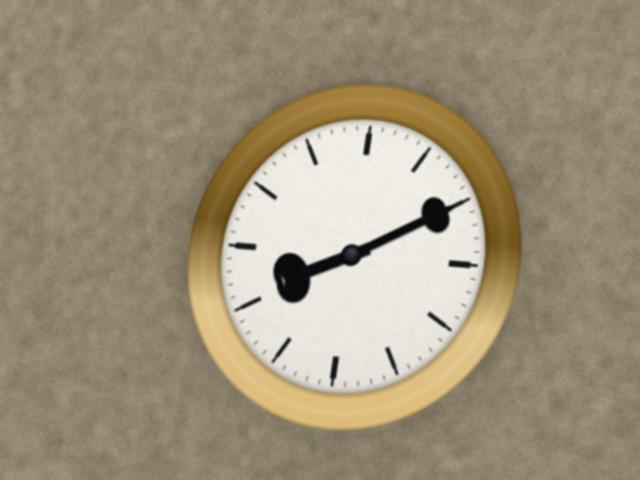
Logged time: 8.10
